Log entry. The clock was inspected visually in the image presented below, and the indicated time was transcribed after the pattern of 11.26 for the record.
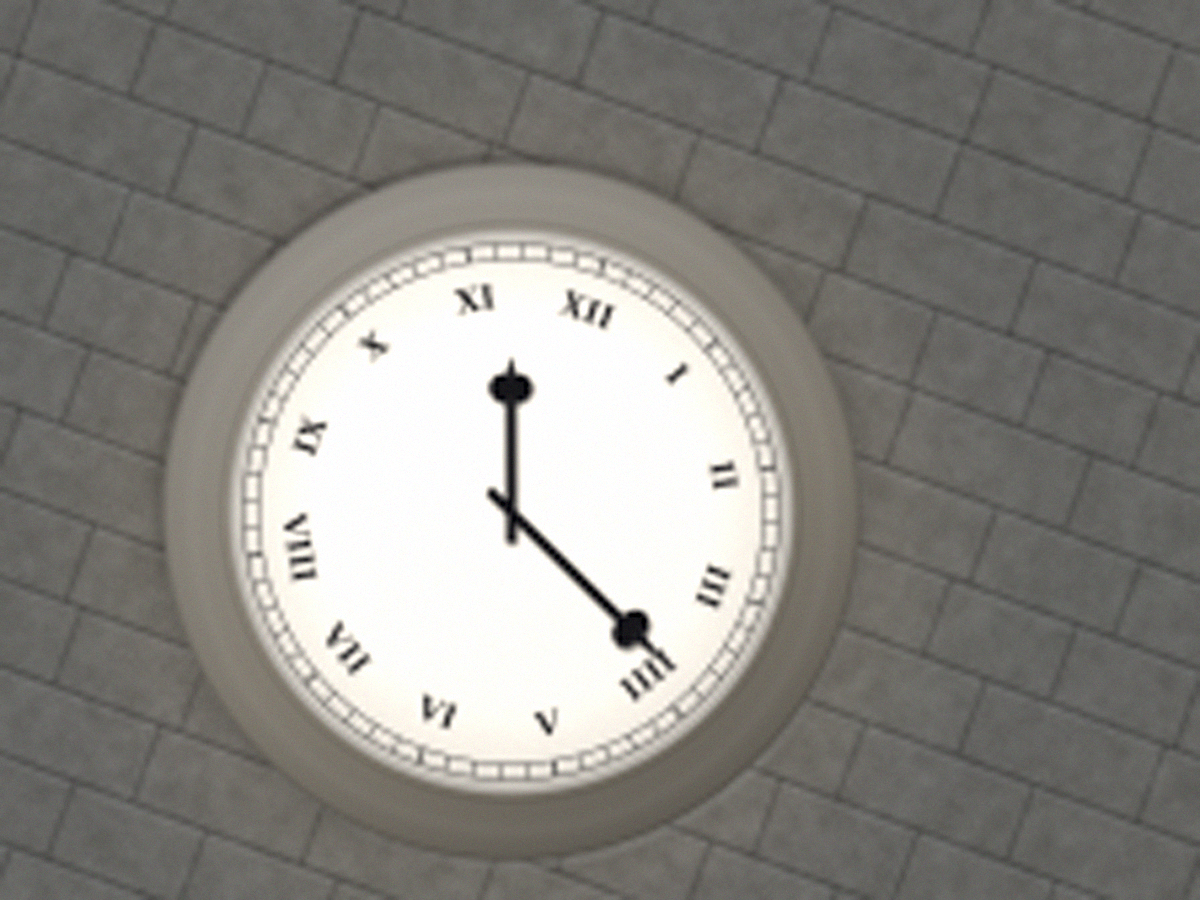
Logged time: 11.19
